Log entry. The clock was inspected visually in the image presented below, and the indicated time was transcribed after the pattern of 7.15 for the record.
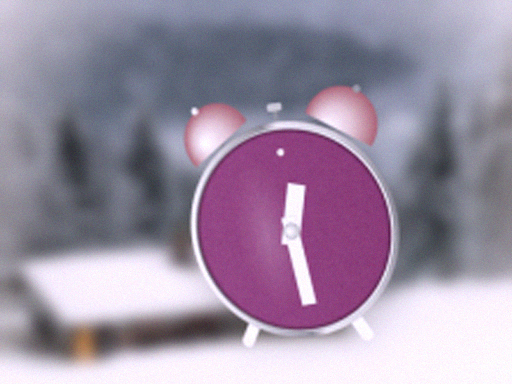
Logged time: 12.29
